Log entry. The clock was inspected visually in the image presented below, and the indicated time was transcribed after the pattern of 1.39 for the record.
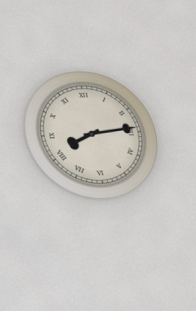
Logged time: 8.14
